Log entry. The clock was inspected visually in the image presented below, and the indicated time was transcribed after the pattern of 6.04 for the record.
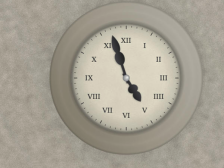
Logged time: 4.57
